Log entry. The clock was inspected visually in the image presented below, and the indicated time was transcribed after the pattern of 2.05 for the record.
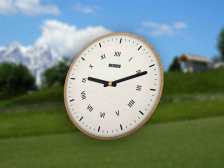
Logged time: 9.11
